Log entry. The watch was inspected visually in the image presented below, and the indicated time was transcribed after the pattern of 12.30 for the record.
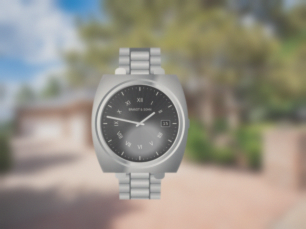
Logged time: 1.47
